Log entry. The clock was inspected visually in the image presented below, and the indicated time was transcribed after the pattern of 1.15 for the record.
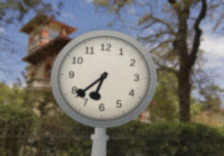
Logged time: 6.38
